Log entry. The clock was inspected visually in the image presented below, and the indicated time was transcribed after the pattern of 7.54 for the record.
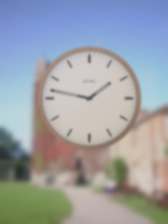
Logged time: 1.47
